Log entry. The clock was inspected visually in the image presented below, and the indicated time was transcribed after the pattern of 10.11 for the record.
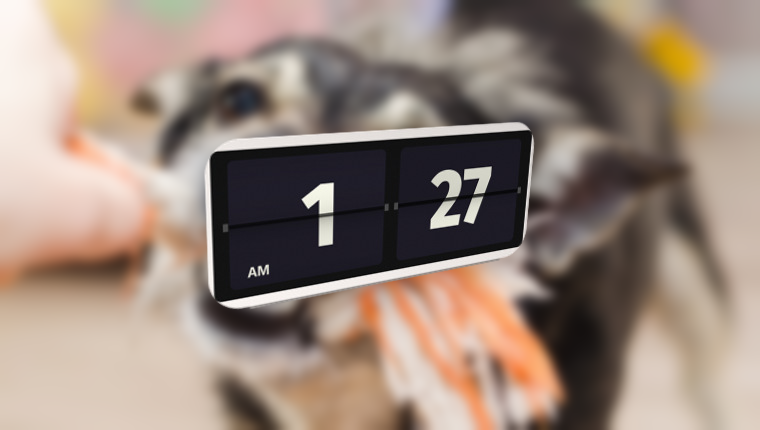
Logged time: 1.27
